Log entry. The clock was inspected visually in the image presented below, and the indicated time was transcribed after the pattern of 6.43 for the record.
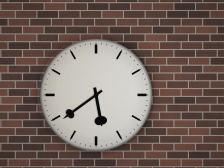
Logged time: 5.39
